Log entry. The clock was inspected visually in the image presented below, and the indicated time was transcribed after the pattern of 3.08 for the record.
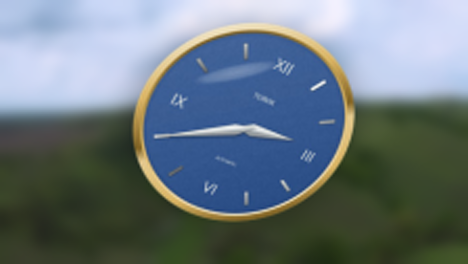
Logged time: 2.40
